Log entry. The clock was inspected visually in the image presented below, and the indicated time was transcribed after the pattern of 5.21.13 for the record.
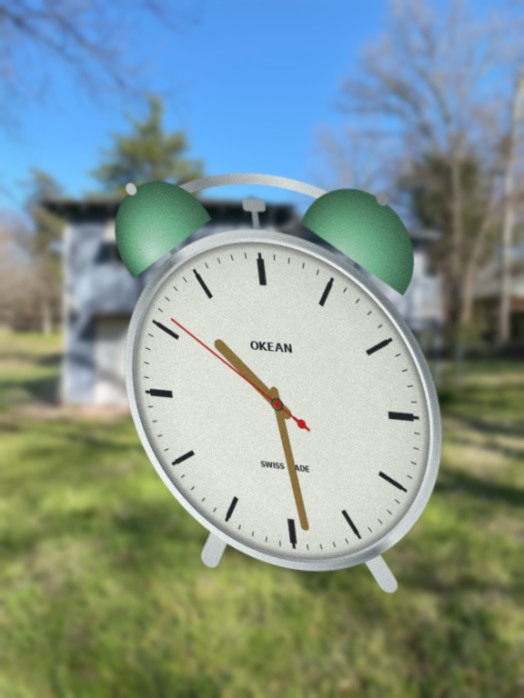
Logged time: 10.28.51
